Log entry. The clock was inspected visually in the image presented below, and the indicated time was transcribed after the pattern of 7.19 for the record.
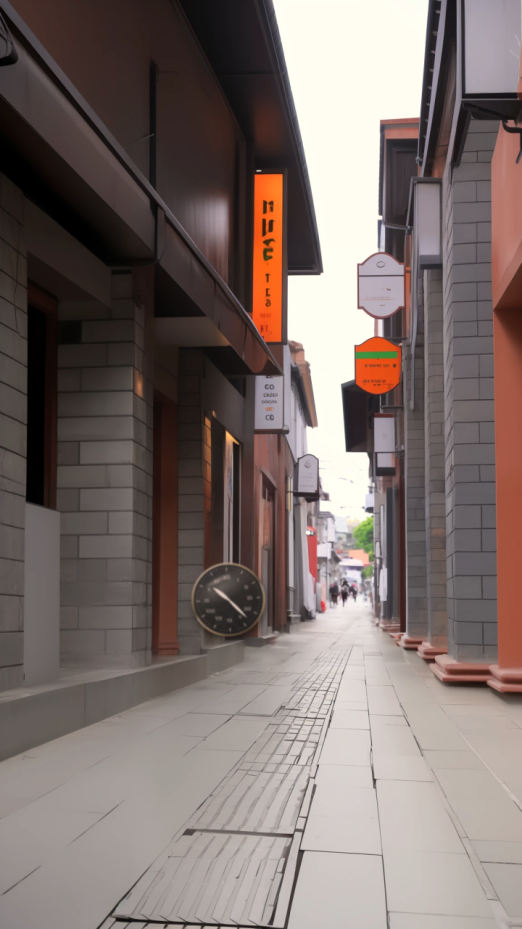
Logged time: 10.23
